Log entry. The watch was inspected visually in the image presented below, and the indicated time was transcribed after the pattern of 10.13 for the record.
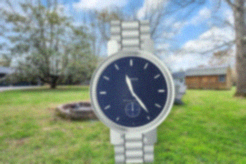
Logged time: 11.24
